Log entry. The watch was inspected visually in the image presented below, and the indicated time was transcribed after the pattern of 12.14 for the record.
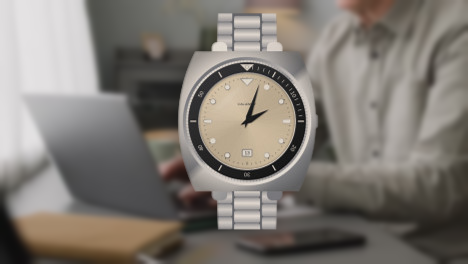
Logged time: 2.03
